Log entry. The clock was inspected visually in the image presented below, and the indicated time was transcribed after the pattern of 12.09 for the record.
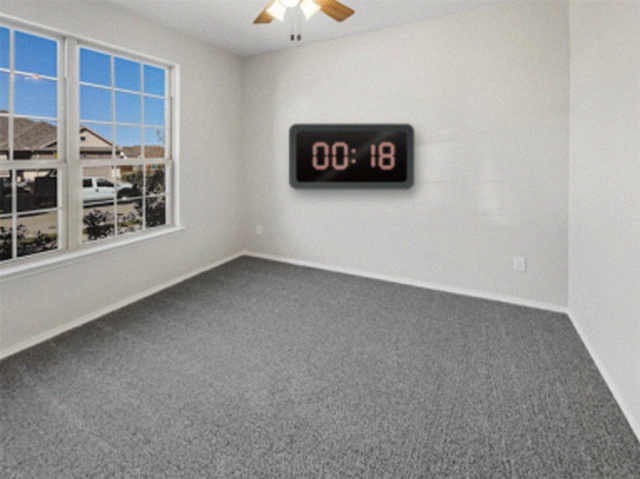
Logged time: 0.18
